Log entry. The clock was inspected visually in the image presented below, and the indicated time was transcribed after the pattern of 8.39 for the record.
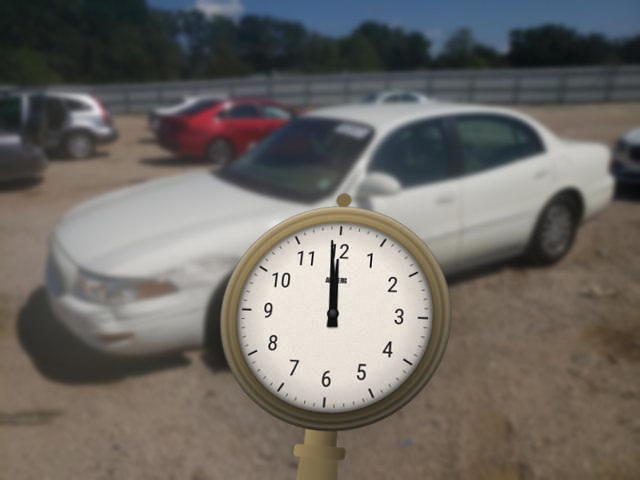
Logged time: 11.59
